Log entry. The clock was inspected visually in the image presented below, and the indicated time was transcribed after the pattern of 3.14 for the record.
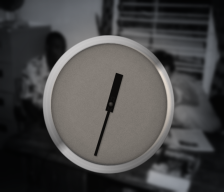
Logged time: 12.33
